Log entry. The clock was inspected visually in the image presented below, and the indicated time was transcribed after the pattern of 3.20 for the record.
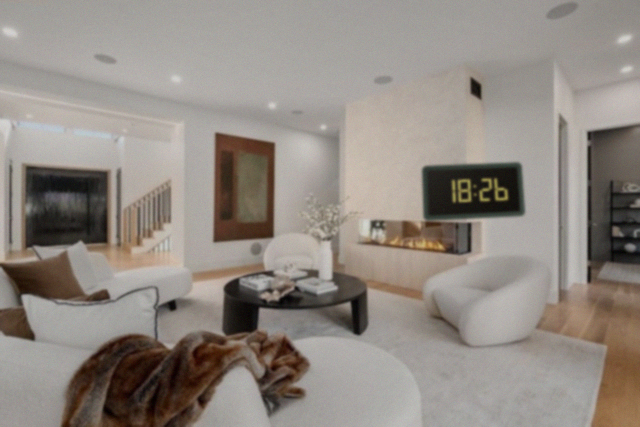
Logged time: 18.26
